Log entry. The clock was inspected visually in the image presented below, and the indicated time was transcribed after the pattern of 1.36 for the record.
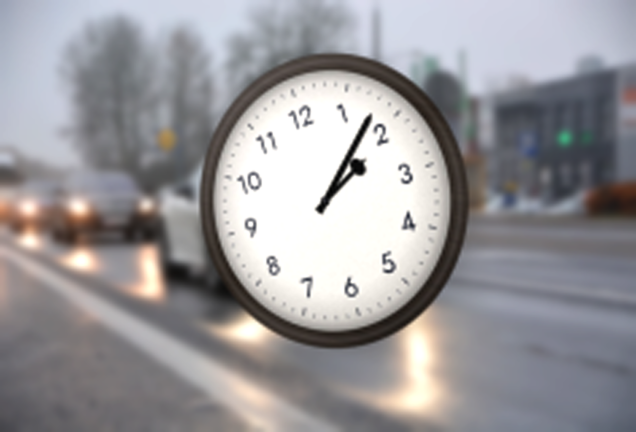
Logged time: 2.08
